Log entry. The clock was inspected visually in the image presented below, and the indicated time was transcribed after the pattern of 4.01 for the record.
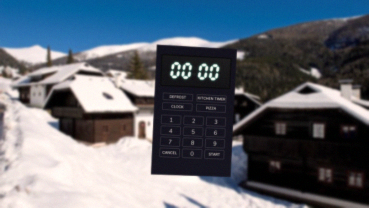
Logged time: 0.00
